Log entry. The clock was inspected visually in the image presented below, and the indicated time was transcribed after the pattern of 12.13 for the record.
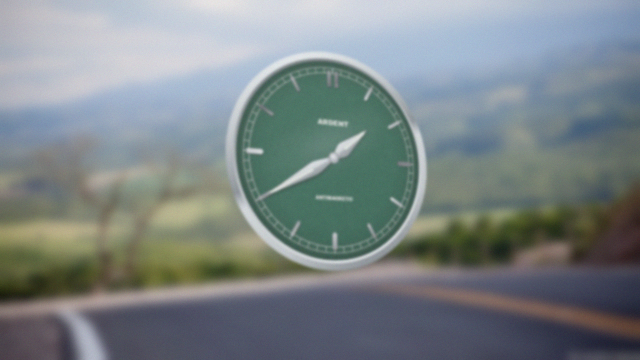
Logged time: 1.40
